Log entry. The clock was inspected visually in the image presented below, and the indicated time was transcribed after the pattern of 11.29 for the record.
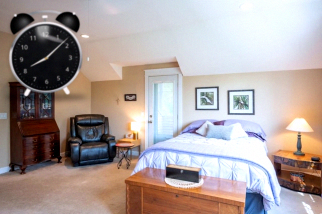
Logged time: 8.08
